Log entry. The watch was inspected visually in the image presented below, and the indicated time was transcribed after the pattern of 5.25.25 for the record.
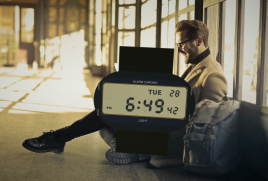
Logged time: 6.49.42
